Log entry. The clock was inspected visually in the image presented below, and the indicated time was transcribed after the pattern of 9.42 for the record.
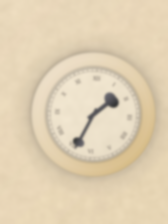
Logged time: 1.34
